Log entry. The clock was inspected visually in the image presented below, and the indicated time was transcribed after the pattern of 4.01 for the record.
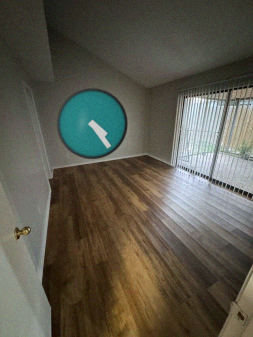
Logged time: 4.24
